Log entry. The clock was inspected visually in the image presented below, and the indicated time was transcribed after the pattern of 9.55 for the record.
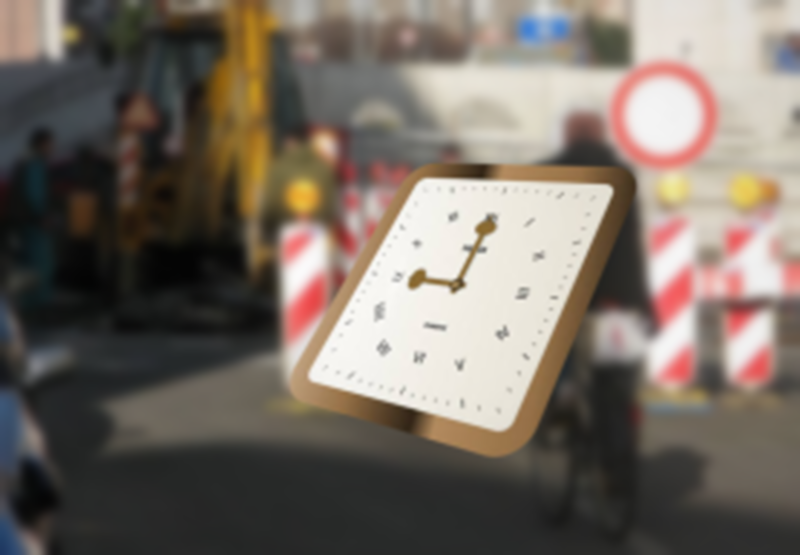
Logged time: 9.00
